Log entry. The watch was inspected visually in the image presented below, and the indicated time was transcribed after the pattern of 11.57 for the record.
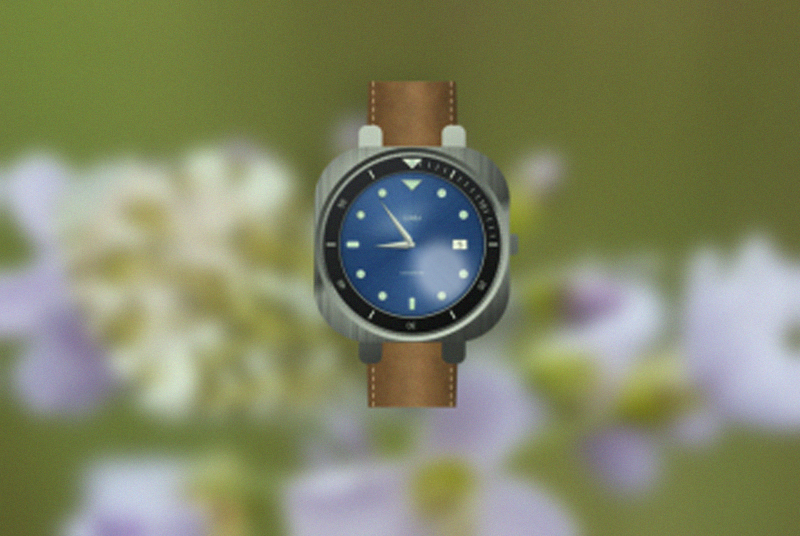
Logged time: 8.54
